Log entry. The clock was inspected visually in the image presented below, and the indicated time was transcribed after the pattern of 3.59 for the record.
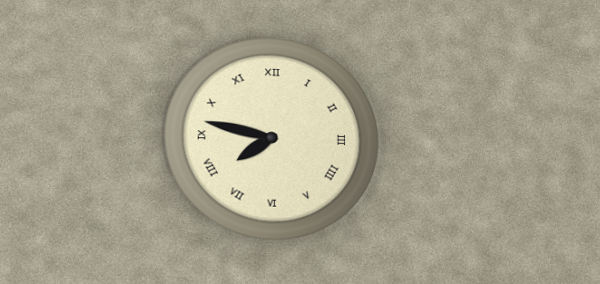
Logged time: 7.47
